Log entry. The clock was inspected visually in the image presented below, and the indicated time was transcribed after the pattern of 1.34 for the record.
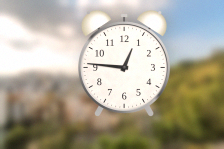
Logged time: 12.46
